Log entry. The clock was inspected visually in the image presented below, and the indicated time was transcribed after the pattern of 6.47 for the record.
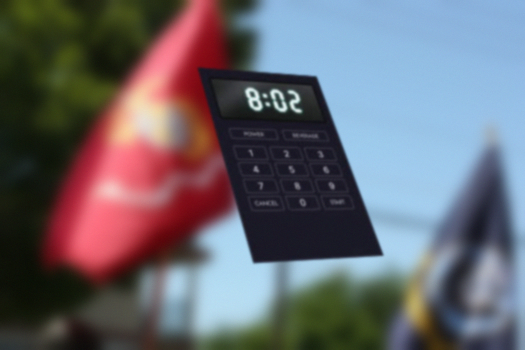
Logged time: 8.02
